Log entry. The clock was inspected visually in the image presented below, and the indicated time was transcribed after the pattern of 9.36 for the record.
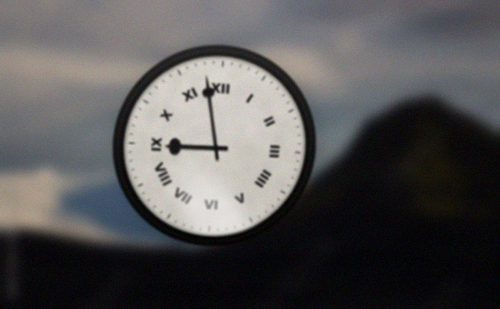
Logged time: 8.58
